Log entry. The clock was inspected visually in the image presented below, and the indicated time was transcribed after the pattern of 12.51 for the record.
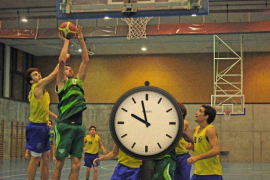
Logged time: 9.58
